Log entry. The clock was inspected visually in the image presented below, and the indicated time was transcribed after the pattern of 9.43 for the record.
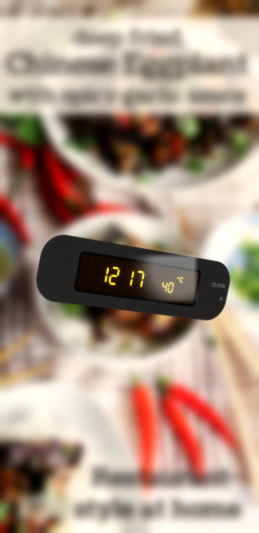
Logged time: 12.17
